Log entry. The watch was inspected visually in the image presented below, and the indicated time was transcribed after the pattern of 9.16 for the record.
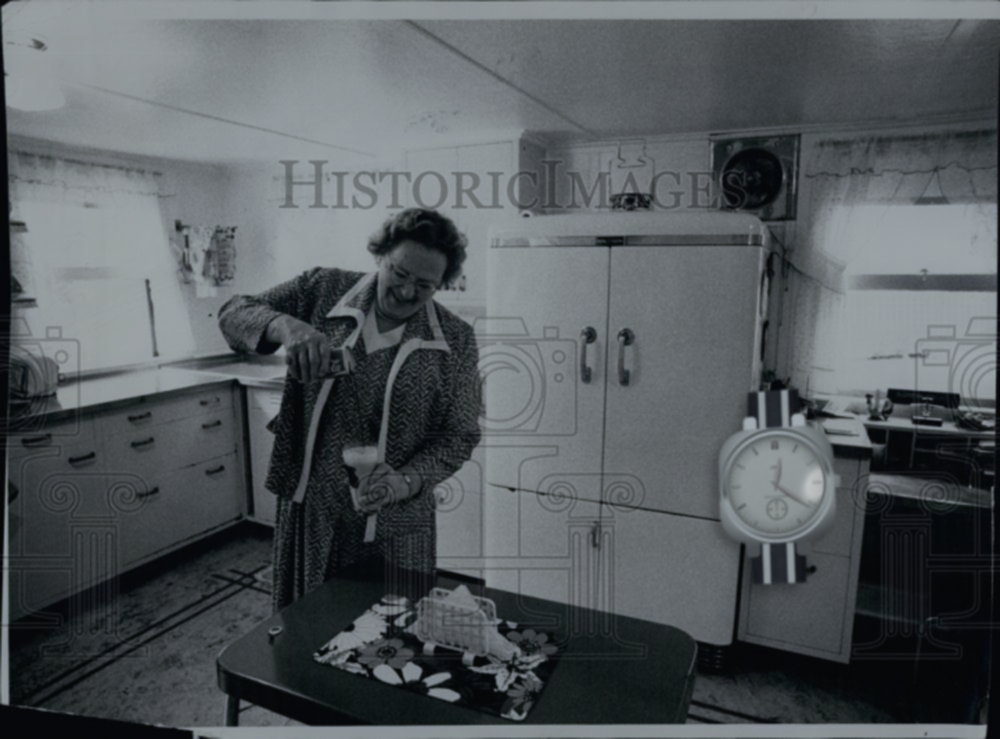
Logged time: 12.21
